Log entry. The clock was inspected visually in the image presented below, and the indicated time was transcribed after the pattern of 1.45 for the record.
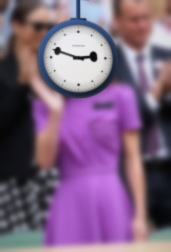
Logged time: 2.48
